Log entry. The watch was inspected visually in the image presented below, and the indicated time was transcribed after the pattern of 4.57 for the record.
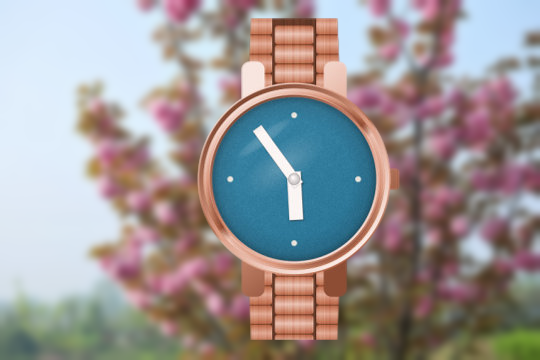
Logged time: 5.54
